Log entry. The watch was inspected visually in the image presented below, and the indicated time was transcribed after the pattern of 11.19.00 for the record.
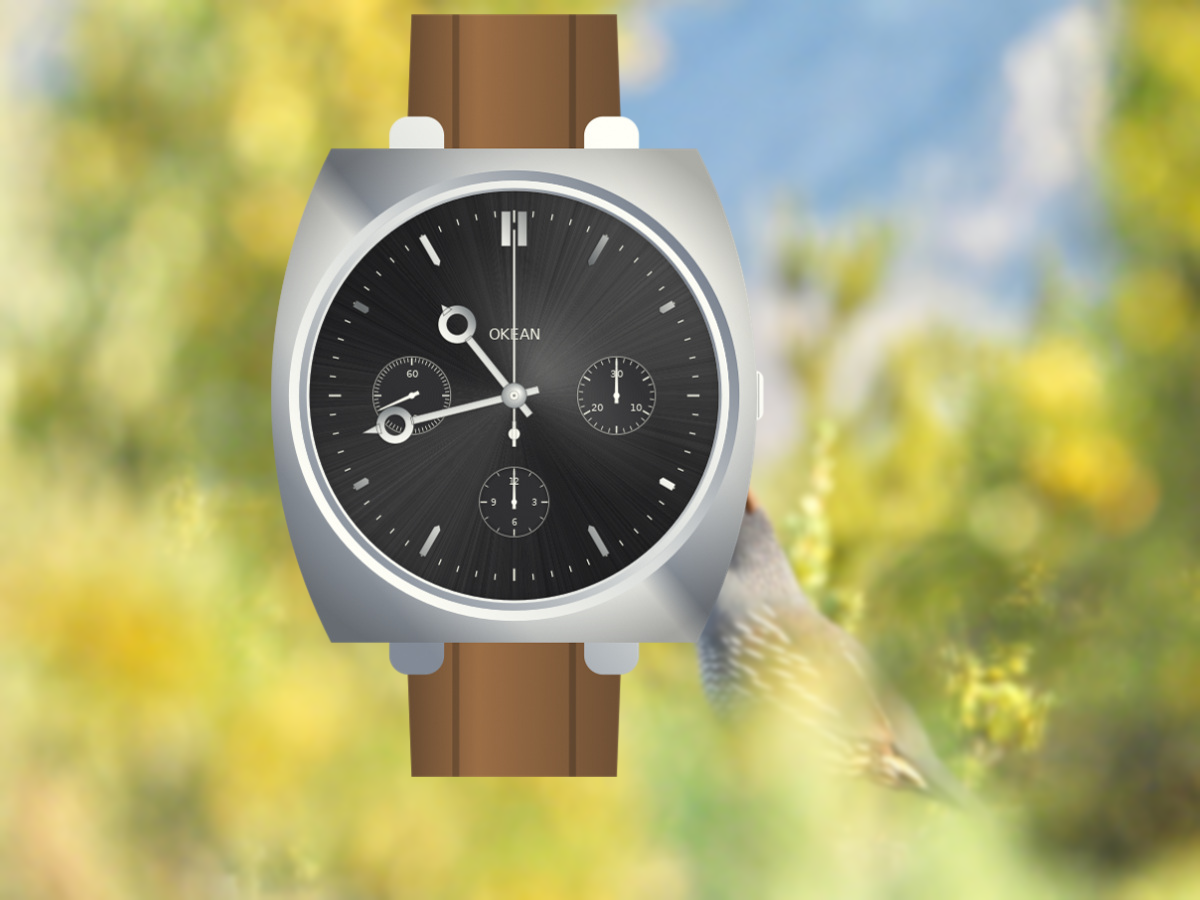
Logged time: 10.42.41
